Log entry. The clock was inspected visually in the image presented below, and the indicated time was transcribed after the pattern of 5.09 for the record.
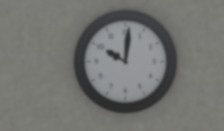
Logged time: 10.01
